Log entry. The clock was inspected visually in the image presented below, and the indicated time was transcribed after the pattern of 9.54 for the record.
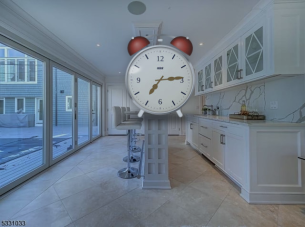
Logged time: 7.14
